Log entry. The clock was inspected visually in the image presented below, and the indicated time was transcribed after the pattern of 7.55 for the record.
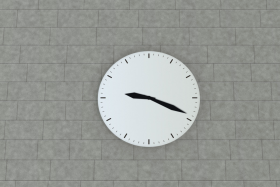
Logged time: 9.19
